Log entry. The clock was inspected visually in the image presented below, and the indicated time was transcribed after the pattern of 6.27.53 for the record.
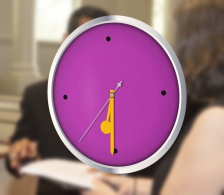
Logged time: 6.30.37
